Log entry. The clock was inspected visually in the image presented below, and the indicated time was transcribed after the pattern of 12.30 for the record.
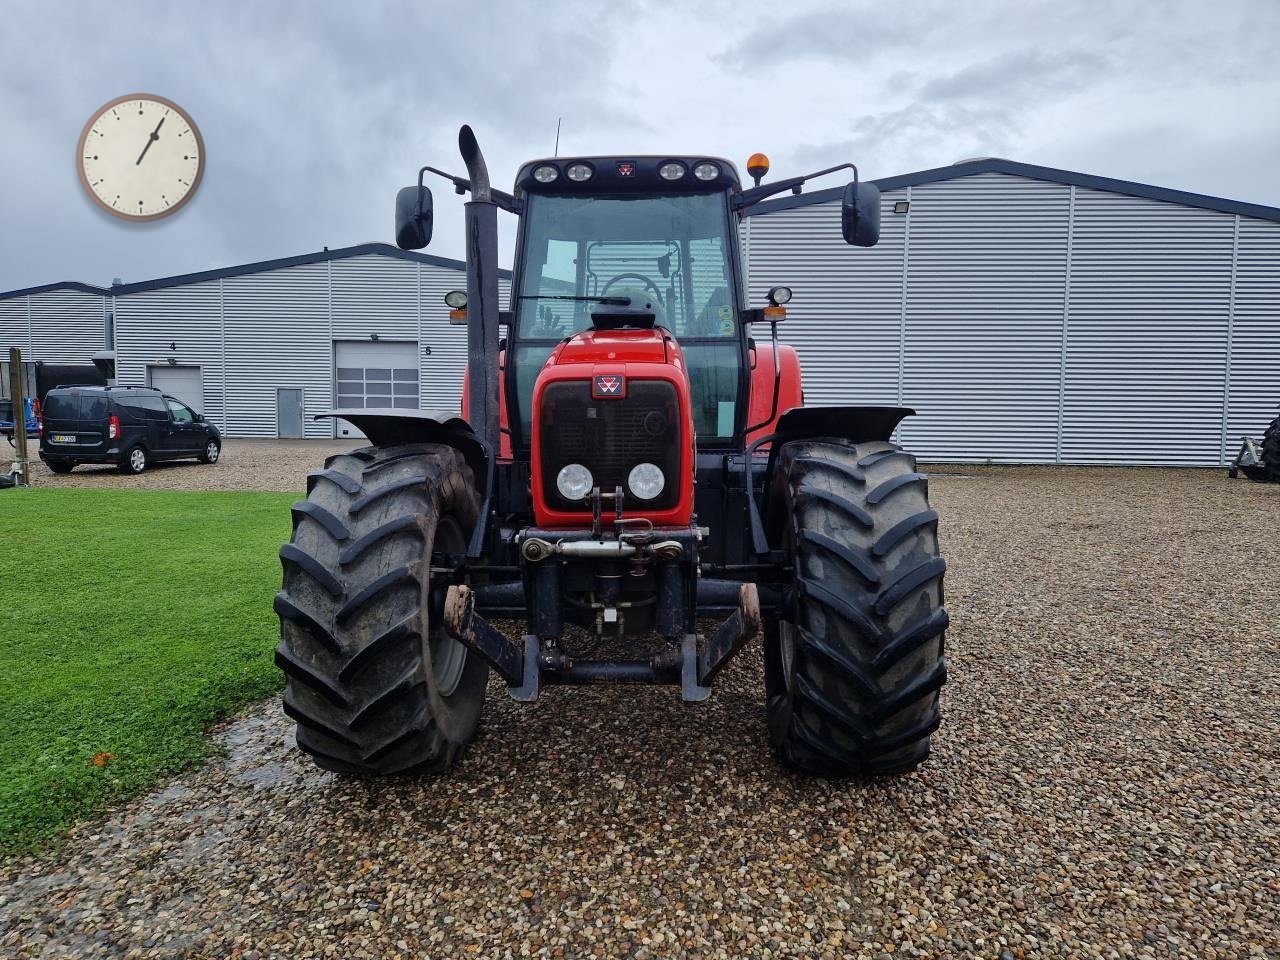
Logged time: 1.05
